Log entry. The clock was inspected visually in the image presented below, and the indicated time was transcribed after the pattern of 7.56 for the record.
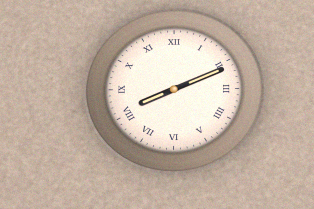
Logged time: 8.11
